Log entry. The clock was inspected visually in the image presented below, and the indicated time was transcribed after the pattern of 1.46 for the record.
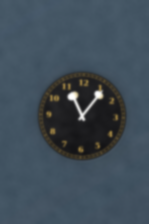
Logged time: 11.06
